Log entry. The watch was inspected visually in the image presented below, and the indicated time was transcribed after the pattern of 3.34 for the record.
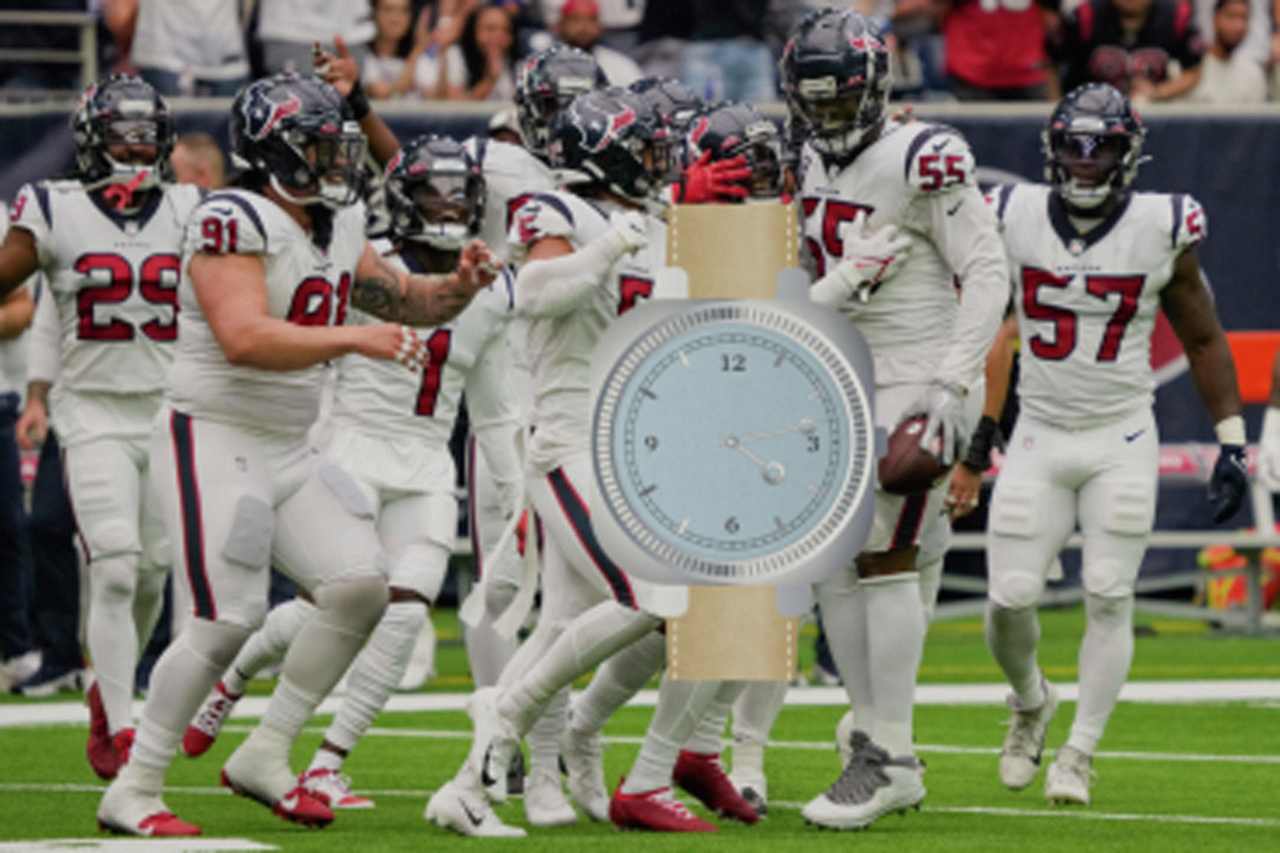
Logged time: 4.13
